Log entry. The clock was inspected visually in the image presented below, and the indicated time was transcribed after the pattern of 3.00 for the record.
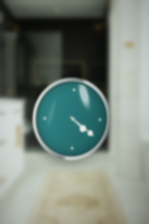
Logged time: 4.21
